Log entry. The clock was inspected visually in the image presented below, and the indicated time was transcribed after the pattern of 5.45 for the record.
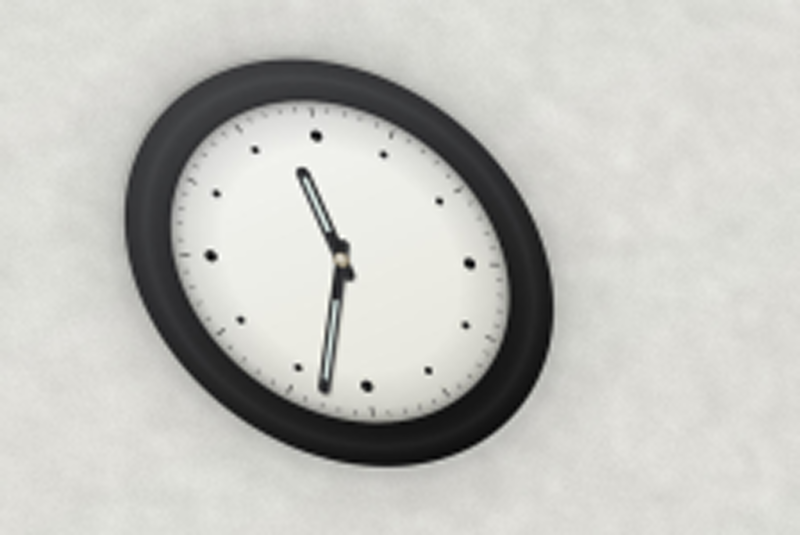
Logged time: 11.33
